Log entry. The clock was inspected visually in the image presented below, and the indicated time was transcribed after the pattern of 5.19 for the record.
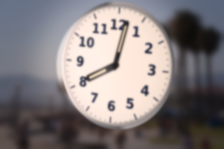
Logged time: 8.02
